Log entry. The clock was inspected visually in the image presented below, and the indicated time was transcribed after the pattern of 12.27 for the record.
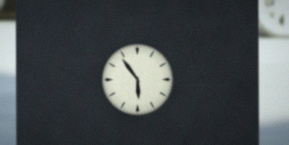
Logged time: 5.54
